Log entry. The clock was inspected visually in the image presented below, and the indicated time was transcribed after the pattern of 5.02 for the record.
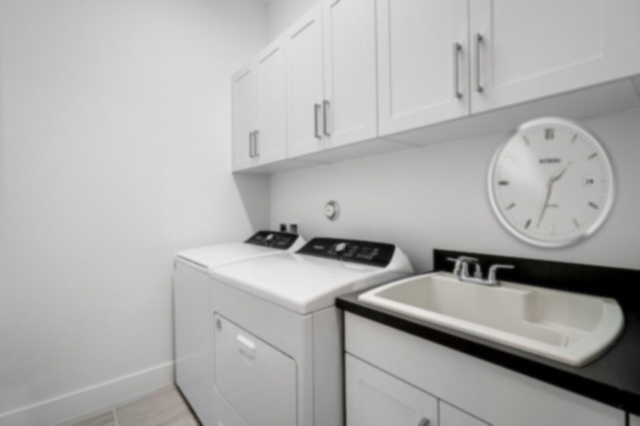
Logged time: 1.33
